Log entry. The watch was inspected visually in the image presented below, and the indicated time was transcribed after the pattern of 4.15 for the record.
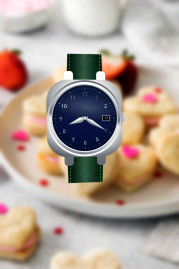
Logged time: 8.20
